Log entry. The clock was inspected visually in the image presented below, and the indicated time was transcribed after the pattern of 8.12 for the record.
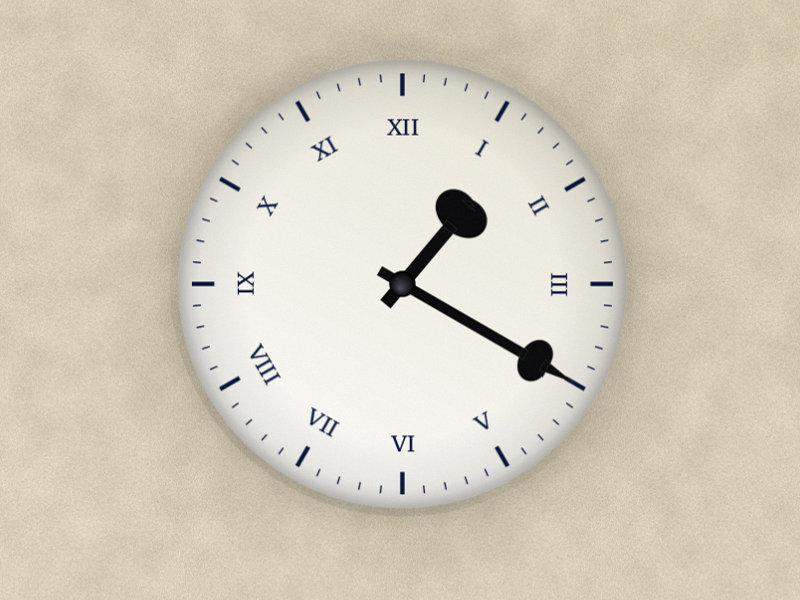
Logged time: 1.20
